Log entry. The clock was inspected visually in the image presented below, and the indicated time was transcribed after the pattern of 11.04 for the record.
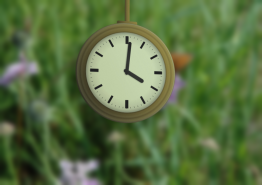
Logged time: 4.01
